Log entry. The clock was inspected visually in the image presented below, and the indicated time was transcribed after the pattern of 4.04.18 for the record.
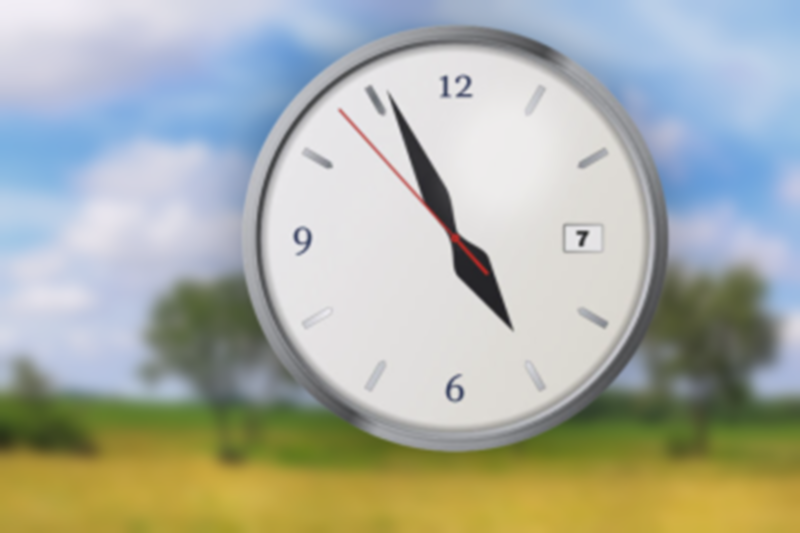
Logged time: 4.55.53
